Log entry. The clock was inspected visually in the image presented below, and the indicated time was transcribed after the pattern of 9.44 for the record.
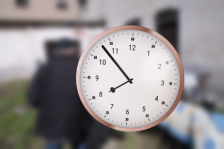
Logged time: 7.53
